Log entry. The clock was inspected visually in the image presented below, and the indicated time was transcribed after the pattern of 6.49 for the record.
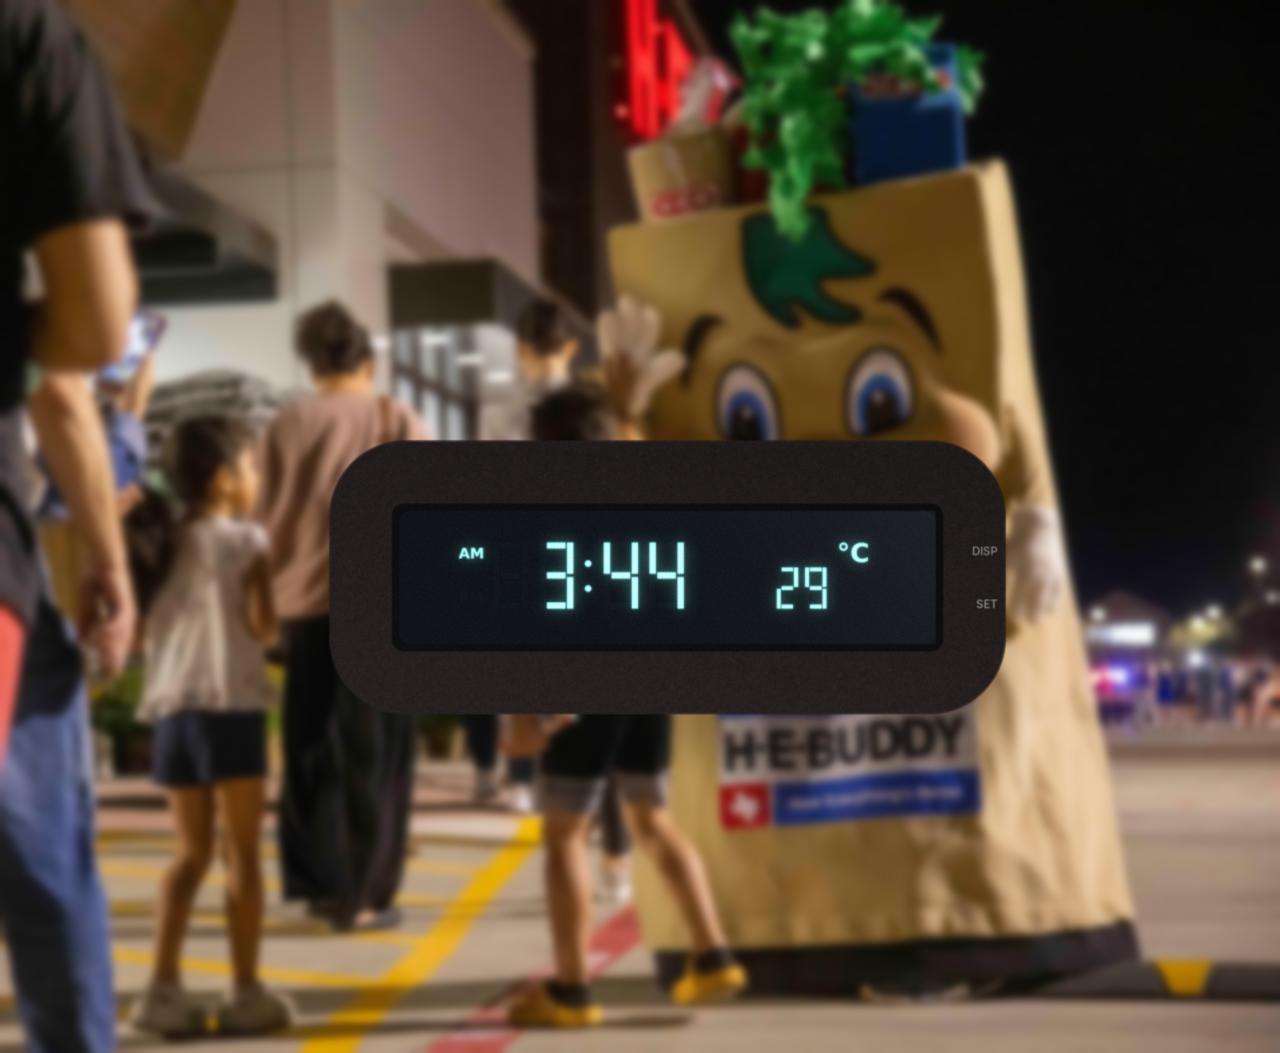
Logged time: 3.44
